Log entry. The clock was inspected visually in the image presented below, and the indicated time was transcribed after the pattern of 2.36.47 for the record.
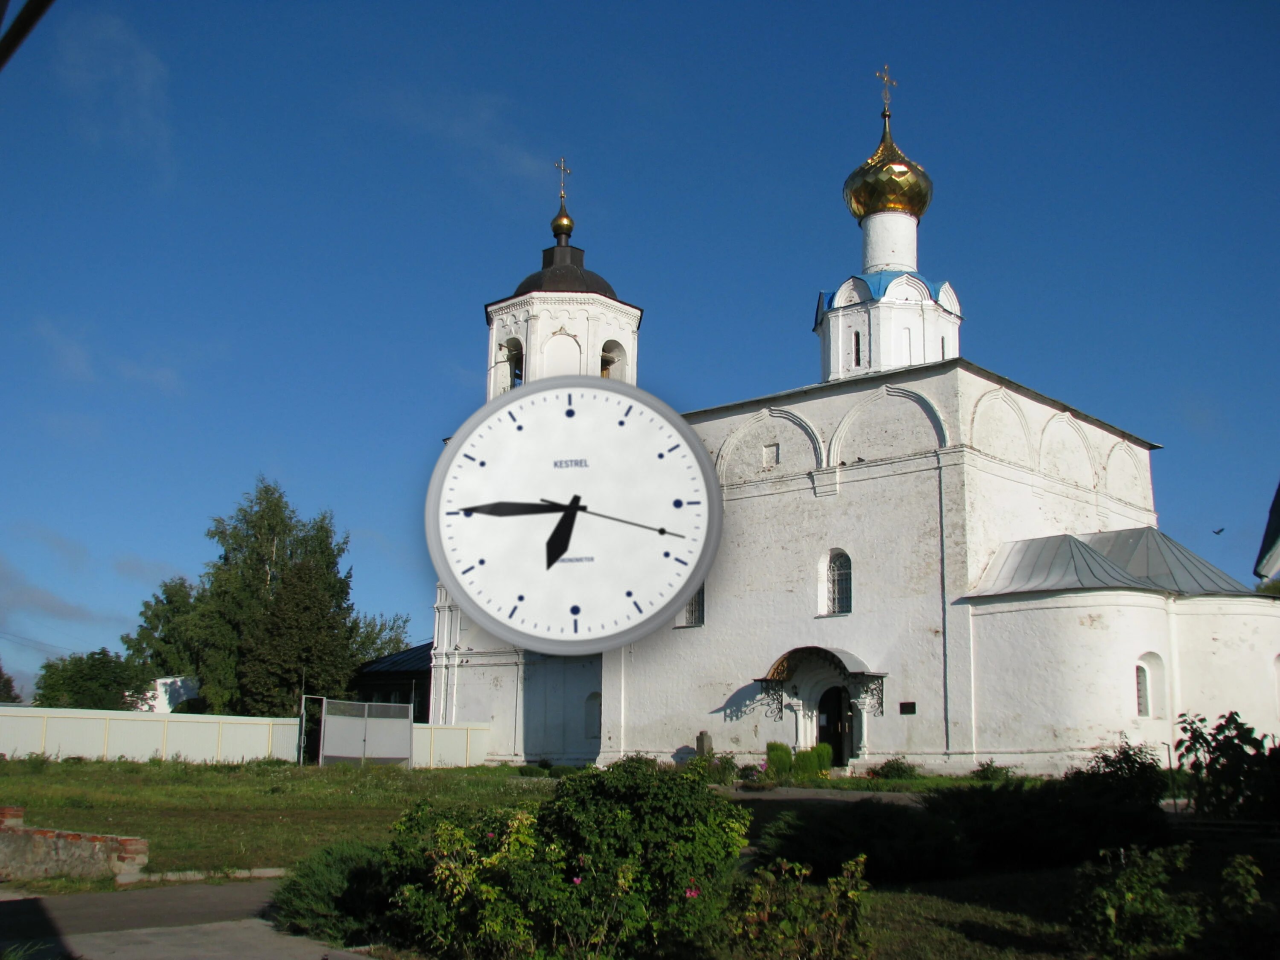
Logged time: 6.45.18
